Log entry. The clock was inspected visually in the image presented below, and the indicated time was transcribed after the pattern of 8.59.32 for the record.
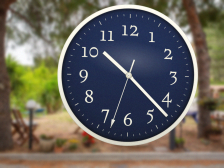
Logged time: 10.22.33
